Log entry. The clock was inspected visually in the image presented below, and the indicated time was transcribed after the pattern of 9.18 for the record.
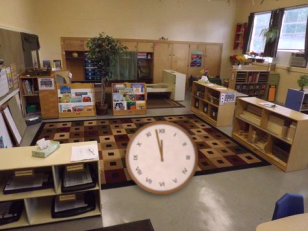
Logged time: 11.58
